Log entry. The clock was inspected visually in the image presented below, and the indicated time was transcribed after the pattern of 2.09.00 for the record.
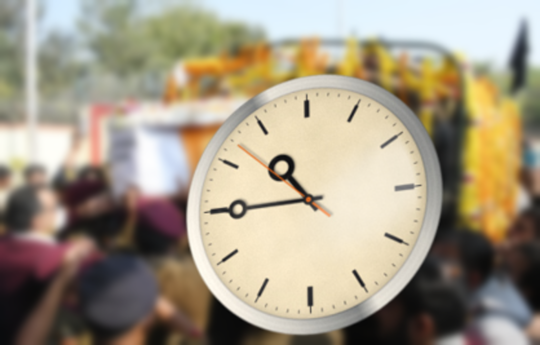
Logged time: 10.44.52
